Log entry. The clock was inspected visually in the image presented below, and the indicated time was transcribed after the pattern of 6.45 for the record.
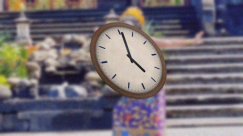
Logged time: 5.01
